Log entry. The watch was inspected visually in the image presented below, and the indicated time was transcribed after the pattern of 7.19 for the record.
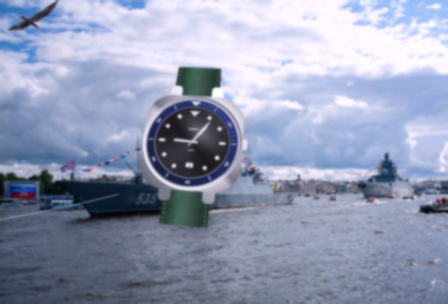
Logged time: 9.06
